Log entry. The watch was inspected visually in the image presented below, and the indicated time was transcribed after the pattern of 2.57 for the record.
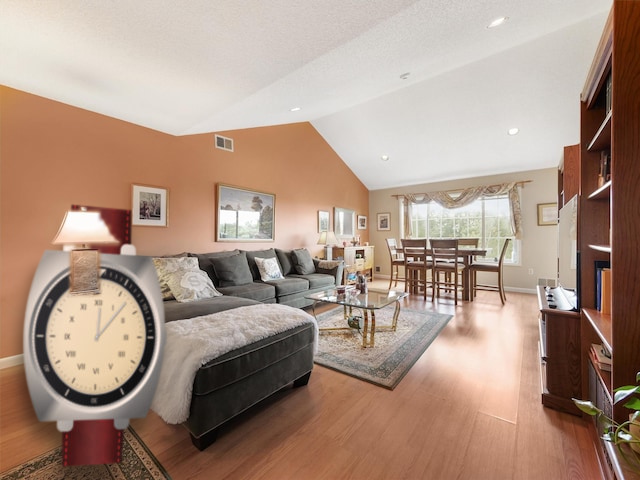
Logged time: 12.07
